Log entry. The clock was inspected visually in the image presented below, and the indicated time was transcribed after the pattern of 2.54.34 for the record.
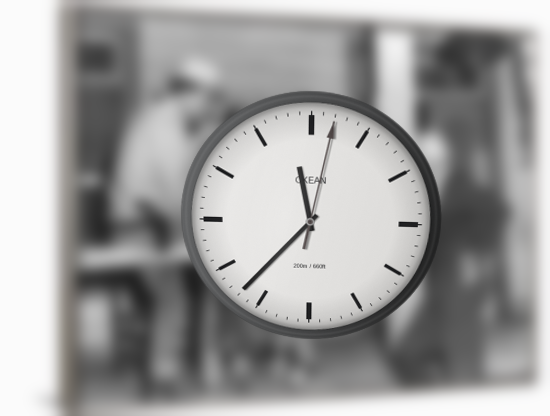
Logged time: 11.37.02
